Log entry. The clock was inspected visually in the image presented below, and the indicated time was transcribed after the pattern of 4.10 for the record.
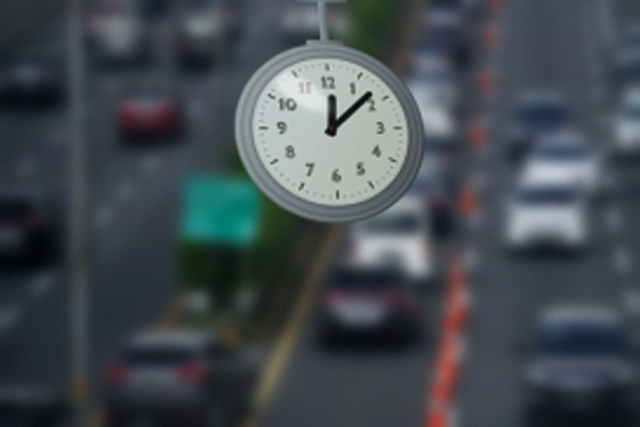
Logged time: 12.08
